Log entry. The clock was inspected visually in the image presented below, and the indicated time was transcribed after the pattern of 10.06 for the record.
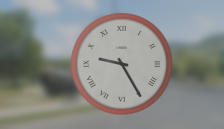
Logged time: 9.25
